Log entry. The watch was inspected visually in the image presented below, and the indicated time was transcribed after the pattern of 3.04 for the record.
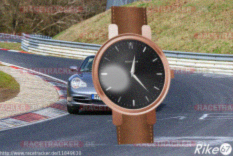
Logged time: 12.23
